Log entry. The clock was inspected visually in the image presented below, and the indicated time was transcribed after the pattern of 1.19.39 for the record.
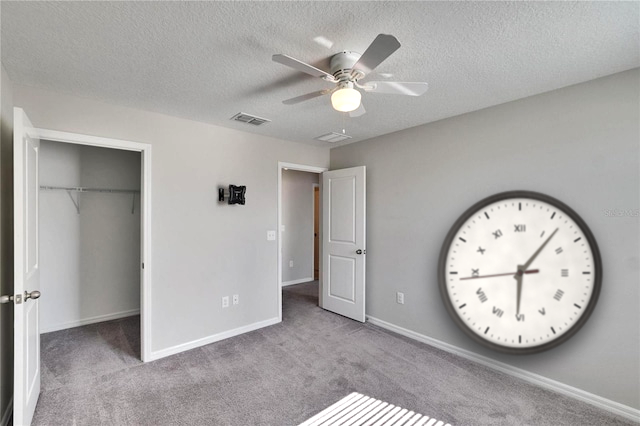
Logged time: 6.06.44
